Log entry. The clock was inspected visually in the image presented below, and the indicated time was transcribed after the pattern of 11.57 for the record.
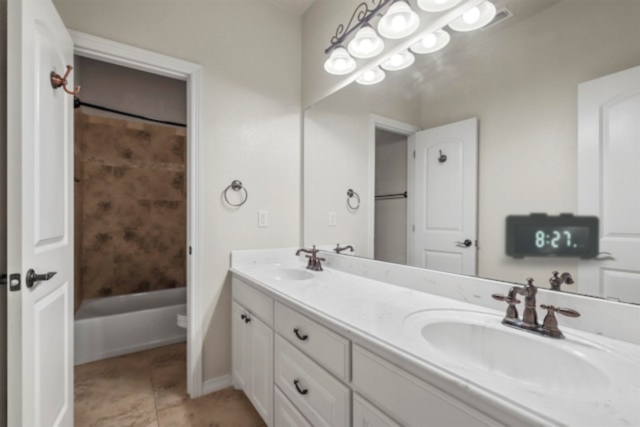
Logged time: 8.27
